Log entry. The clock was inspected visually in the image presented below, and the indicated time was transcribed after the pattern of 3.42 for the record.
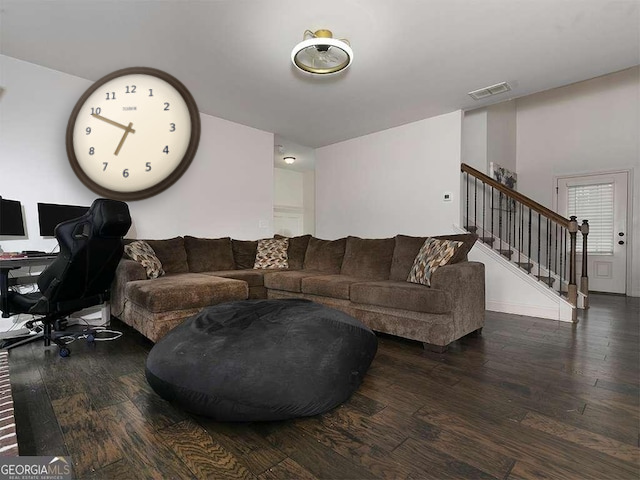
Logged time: 6.49
